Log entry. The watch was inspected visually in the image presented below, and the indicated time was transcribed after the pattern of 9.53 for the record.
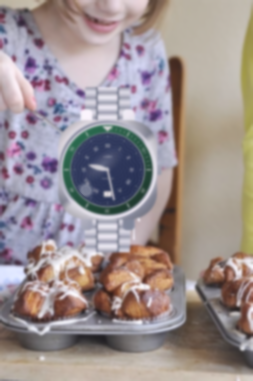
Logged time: 9.28
